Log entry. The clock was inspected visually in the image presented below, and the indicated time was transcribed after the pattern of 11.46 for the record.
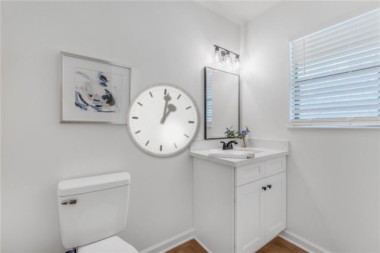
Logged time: 1.01
